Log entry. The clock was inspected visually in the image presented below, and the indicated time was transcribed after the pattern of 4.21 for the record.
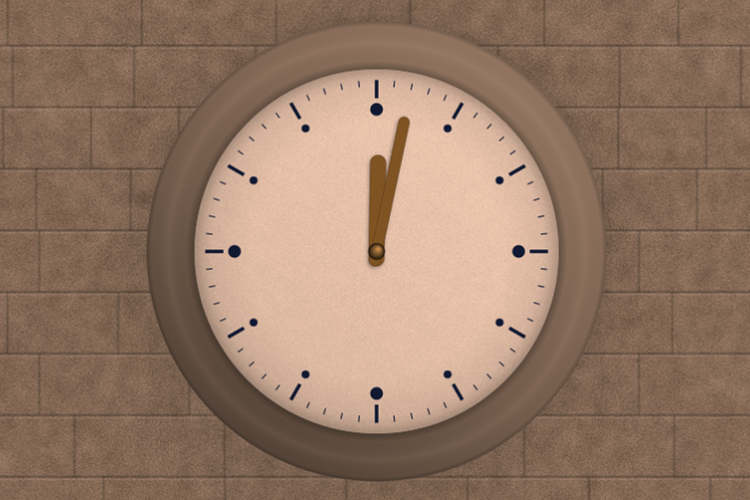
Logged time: 12.02
